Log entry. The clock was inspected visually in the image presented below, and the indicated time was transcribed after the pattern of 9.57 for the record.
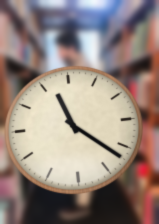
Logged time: 11.22
